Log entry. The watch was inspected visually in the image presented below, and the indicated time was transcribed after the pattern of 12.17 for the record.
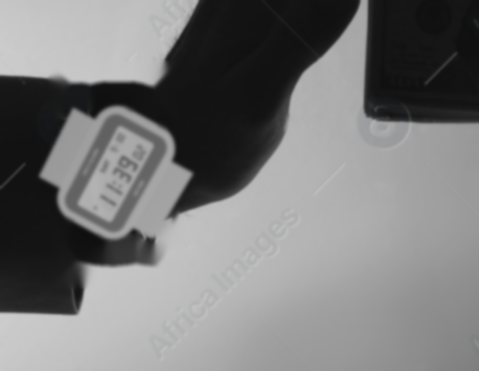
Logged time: 11.39
